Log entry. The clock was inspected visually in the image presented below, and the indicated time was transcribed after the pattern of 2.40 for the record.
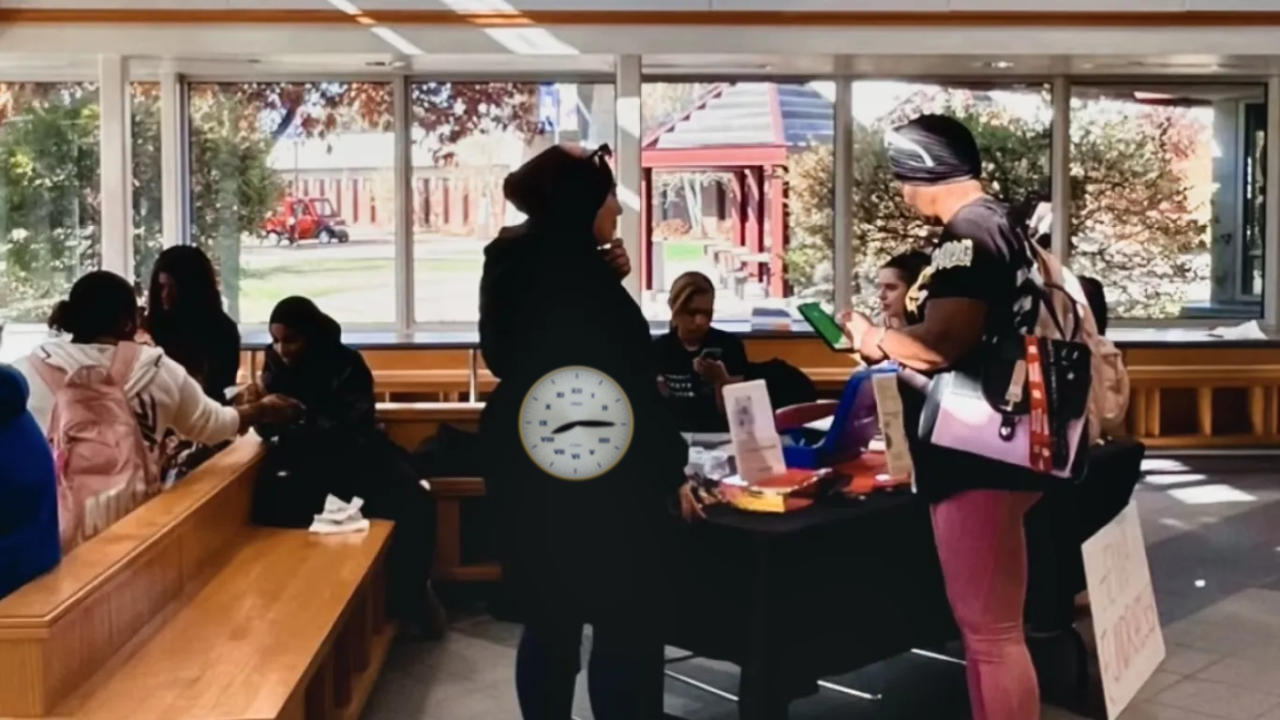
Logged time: 8.15
